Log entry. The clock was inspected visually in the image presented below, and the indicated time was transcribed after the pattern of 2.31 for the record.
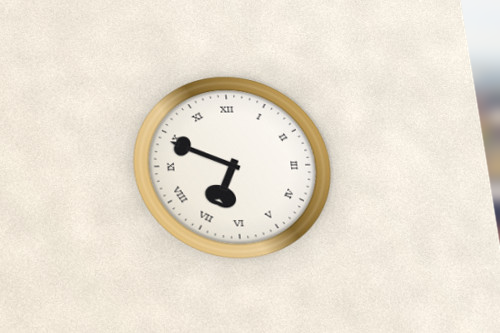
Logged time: 6.49
